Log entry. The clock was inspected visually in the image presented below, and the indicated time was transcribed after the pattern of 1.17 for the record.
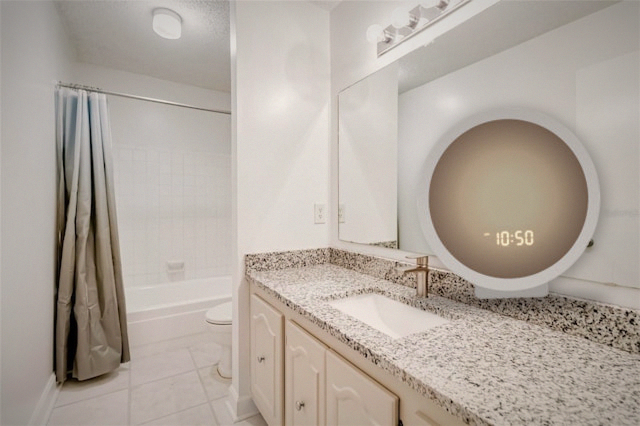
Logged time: 10.50
